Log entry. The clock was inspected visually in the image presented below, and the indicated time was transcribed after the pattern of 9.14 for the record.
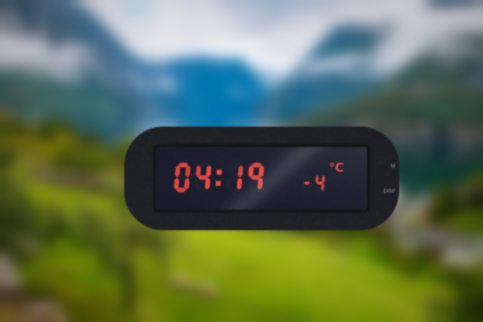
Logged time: 4.19
